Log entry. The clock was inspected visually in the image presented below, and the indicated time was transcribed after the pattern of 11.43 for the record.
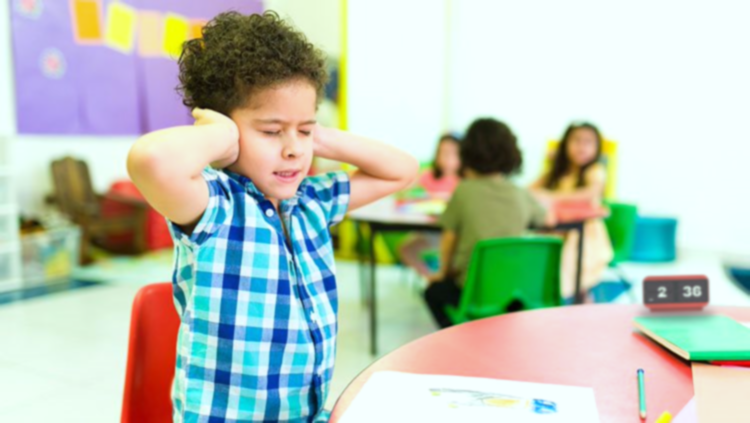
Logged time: 2.36
